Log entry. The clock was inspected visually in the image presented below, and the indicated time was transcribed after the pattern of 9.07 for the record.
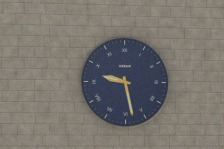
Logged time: 9.28
